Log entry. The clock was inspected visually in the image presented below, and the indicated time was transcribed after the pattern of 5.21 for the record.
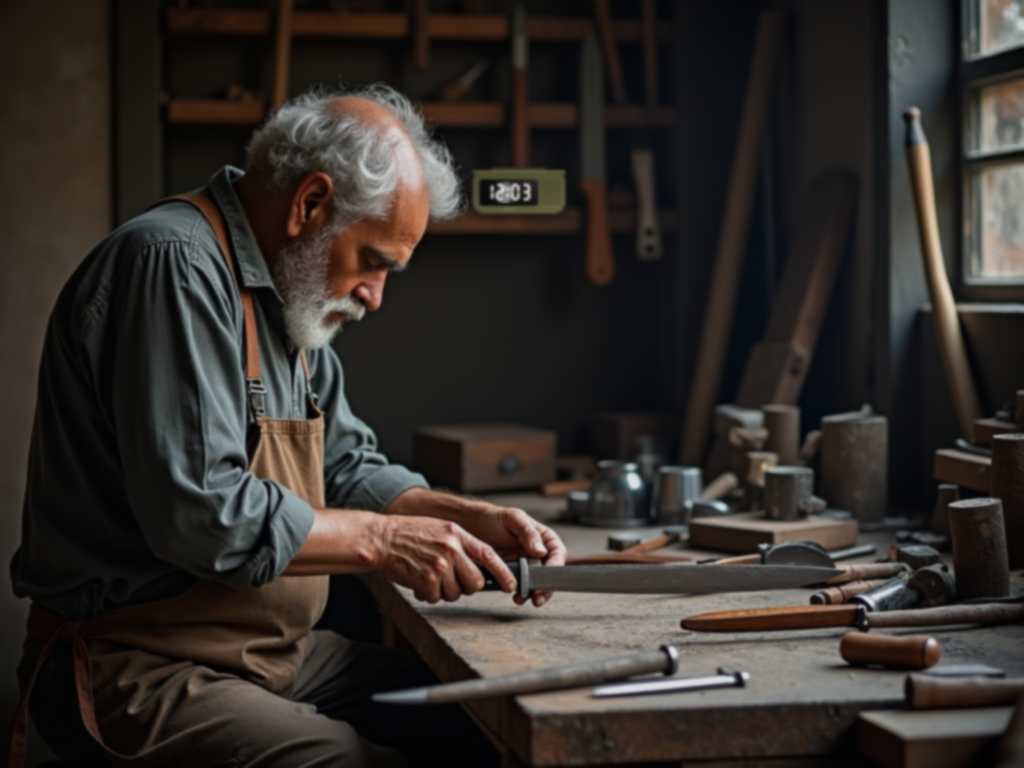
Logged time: 12.03
